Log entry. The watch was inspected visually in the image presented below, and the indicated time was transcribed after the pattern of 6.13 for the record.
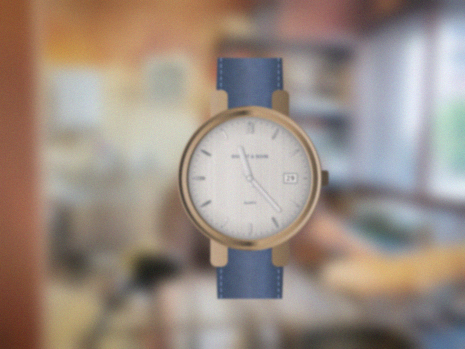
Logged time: 11.23
